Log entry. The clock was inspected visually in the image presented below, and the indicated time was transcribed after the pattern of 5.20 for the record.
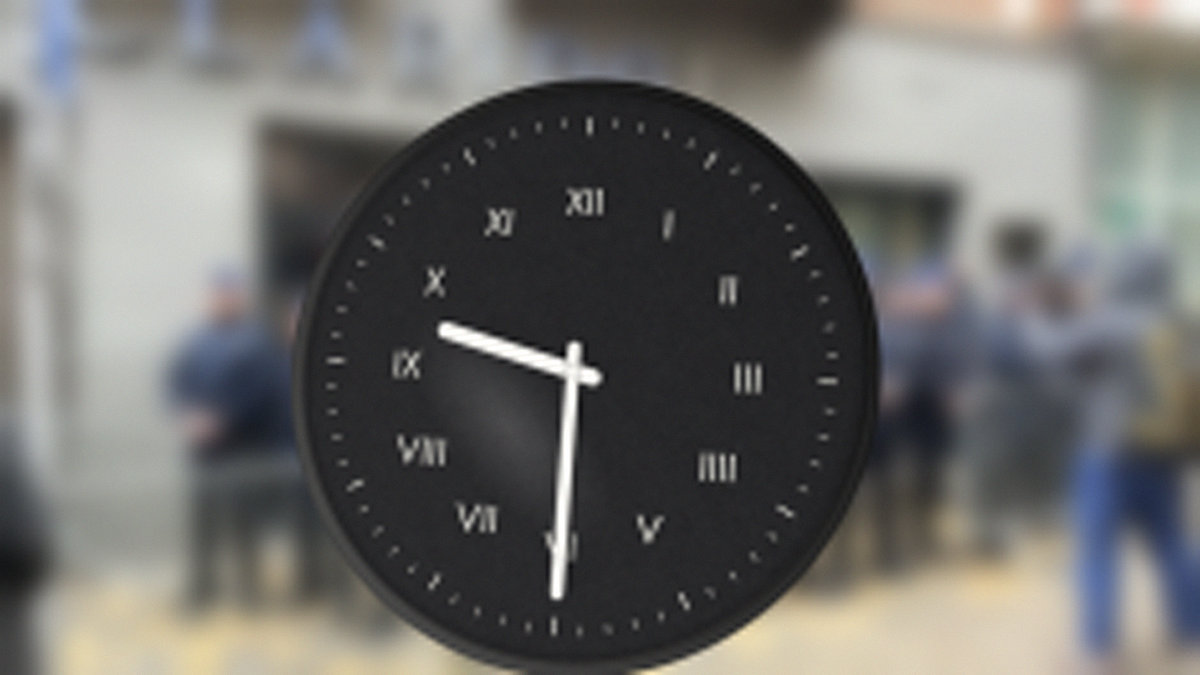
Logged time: 9.30
